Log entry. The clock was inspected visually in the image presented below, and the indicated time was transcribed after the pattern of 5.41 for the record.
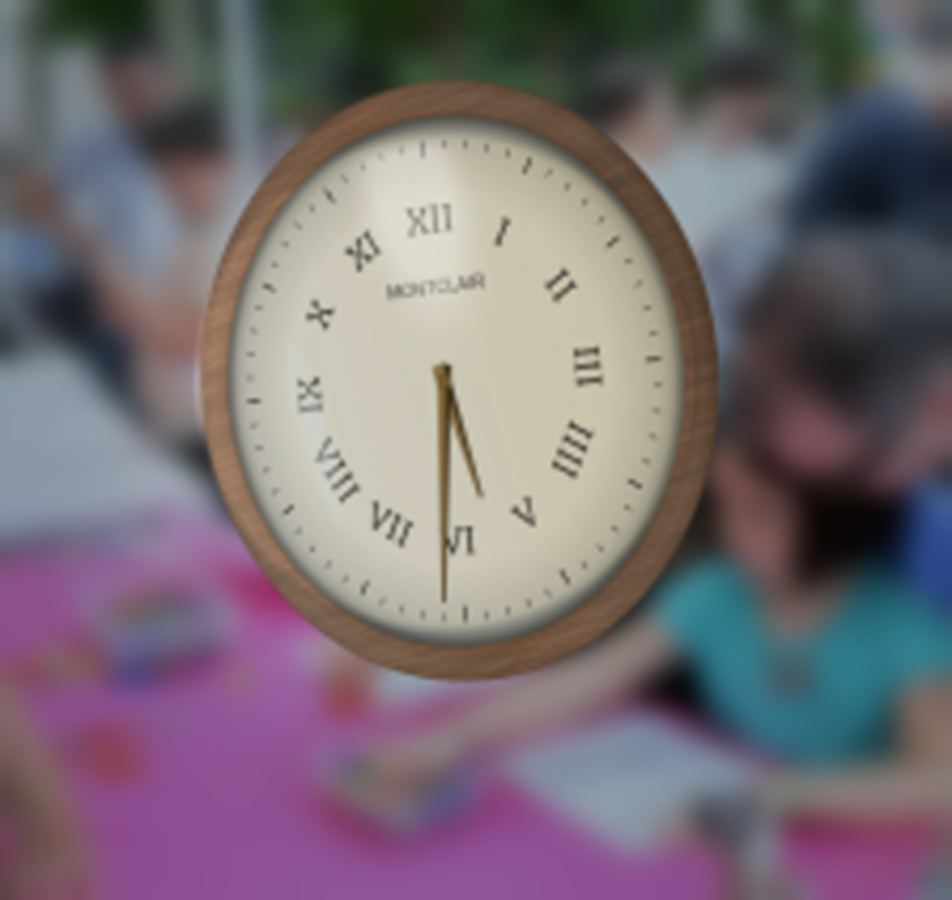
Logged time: 5.31
